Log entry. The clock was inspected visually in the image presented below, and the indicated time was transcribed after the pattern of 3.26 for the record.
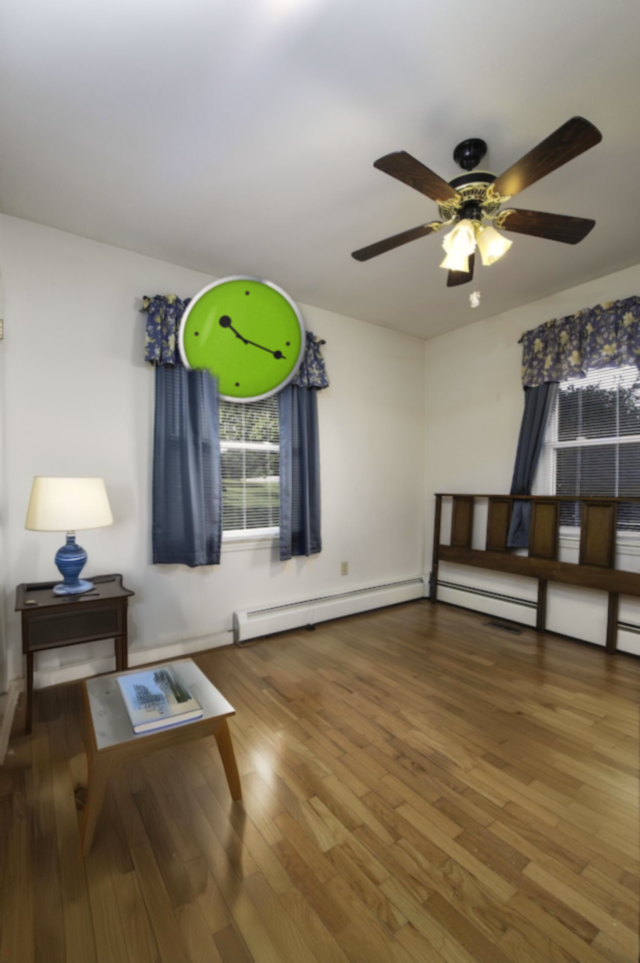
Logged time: 10.18
